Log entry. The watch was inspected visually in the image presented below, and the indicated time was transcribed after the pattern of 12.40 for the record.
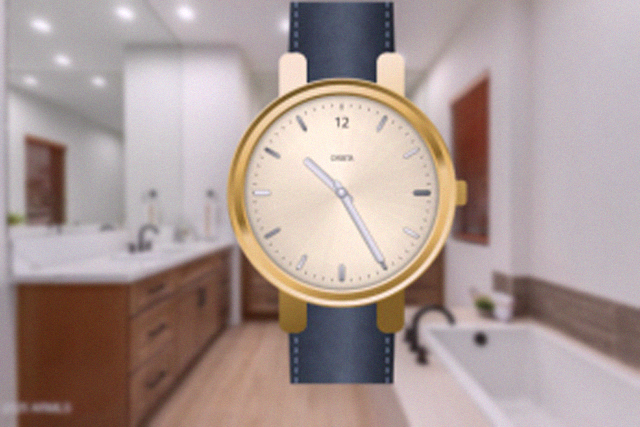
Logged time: 10.25
